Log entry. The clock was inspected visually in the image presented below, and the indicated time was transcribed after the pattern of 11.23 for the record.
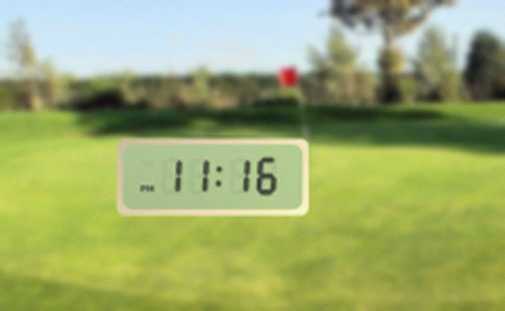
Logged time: 11.16
